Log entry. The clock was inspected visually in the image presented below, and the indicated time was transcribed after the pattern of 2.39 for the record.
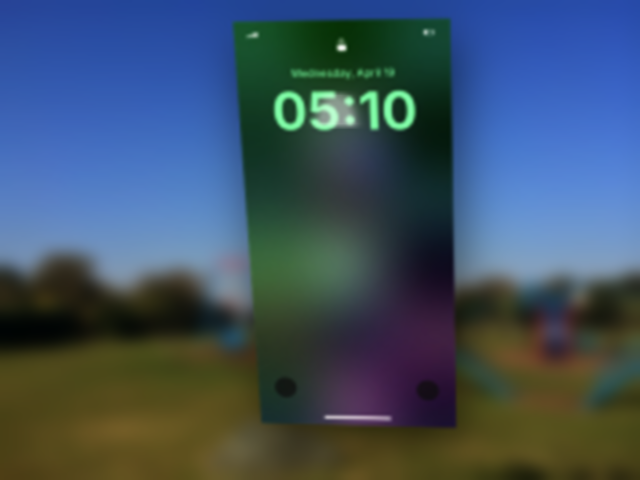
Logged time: 5.10
